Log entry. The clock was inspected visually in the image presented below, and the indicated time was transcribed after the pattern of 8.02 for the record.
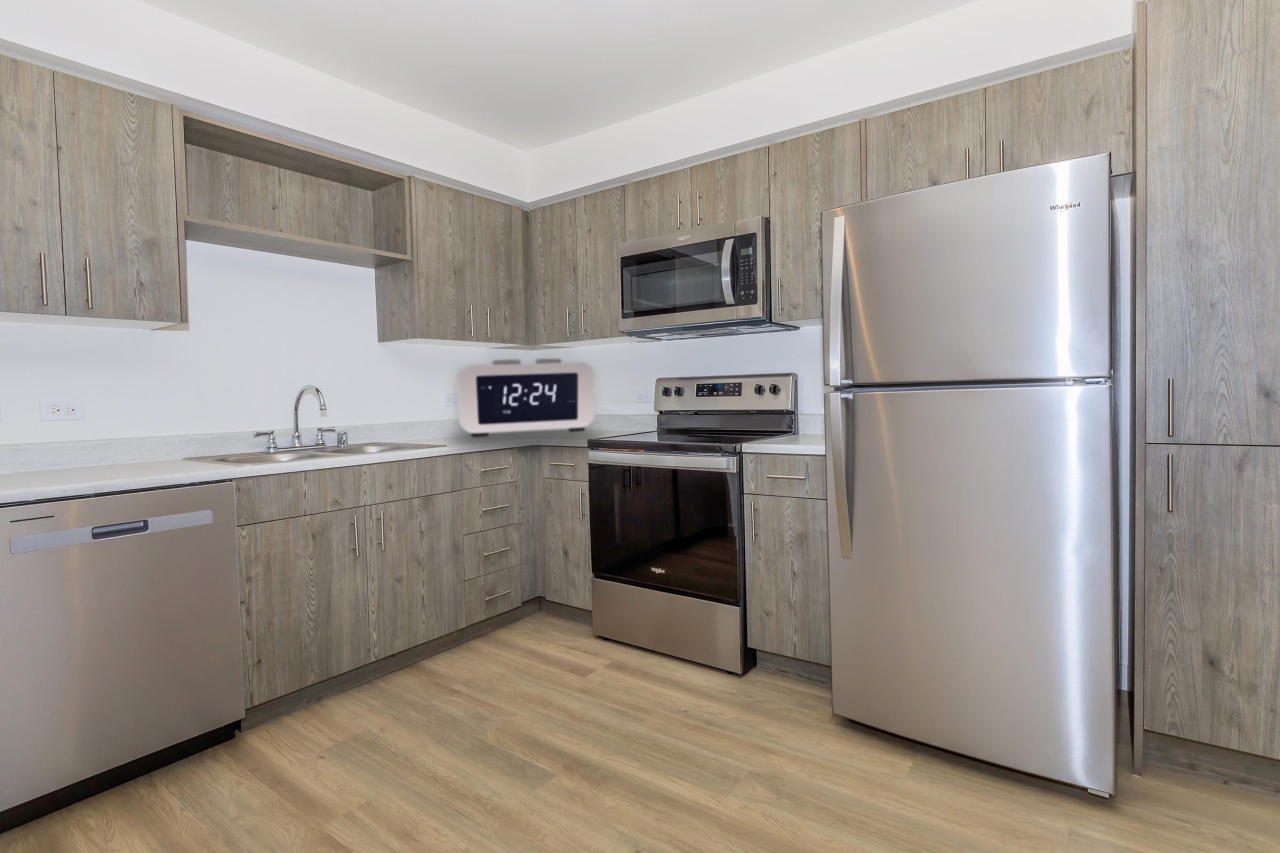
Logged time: 12.24
